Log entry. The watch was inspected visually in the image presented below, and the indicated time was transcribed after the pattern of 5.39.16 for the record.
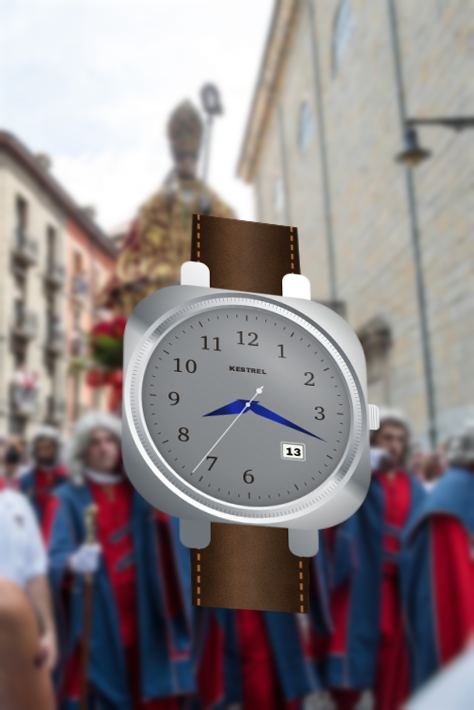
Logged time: 8.18.36
